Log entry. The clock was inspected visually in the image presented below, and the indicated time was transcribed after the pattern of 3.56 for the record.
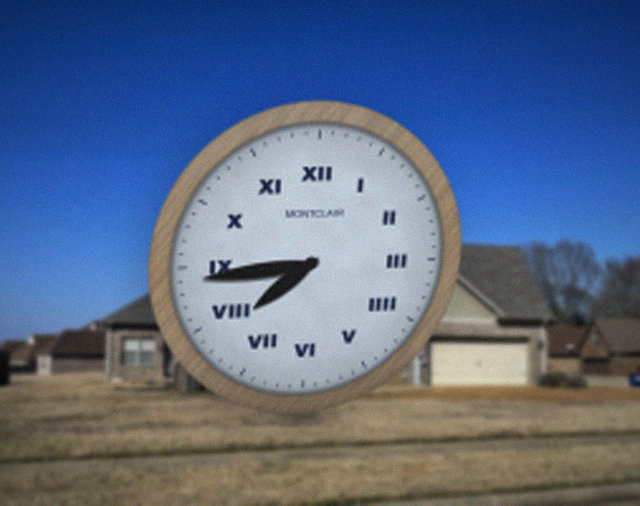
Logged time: 7.44
